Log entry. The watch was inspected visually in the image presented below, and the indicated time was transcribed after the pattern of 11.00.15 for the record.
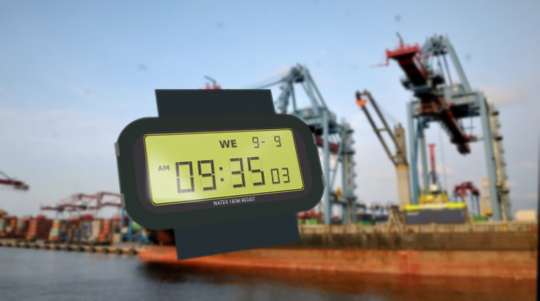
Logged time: 9.35.03
